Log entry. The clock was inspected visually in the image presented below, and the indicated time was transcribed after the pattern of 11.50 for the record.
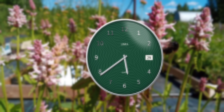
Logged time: 5.39
